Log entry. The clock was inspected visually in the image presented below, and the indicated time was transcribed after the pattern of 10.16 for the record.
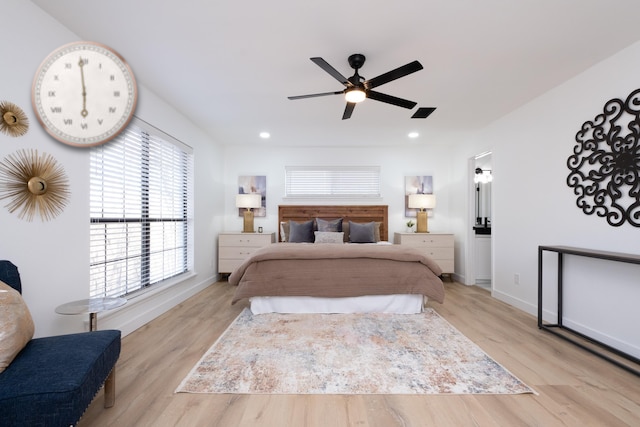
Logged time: 5.59
